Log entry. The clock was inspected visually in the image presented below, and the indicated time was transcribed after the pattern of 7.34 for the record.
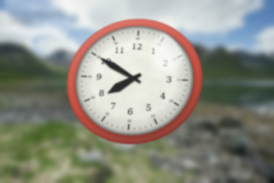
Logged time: 7.50
